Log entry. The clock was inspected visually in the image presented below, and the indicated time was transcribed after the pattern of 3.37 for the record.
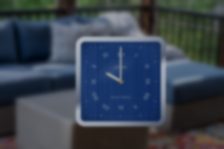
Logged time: 10.00
